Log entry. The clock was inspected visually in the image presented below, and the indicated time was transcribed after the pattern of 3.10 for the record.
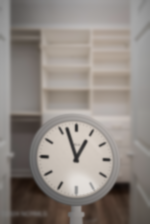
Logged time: 12.57
